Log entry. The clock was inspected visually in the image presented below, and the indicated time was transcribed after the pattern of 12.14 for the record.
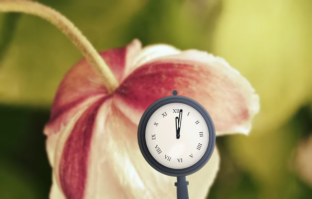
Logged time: 12.02
